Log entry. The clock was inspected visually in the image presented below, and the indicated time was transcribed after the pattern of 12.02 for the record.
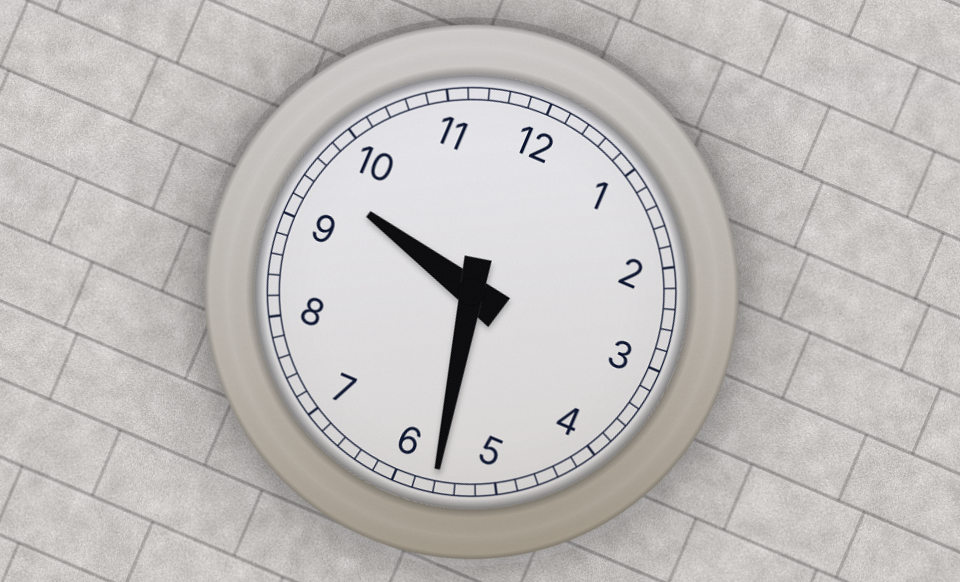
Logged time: 9.28
